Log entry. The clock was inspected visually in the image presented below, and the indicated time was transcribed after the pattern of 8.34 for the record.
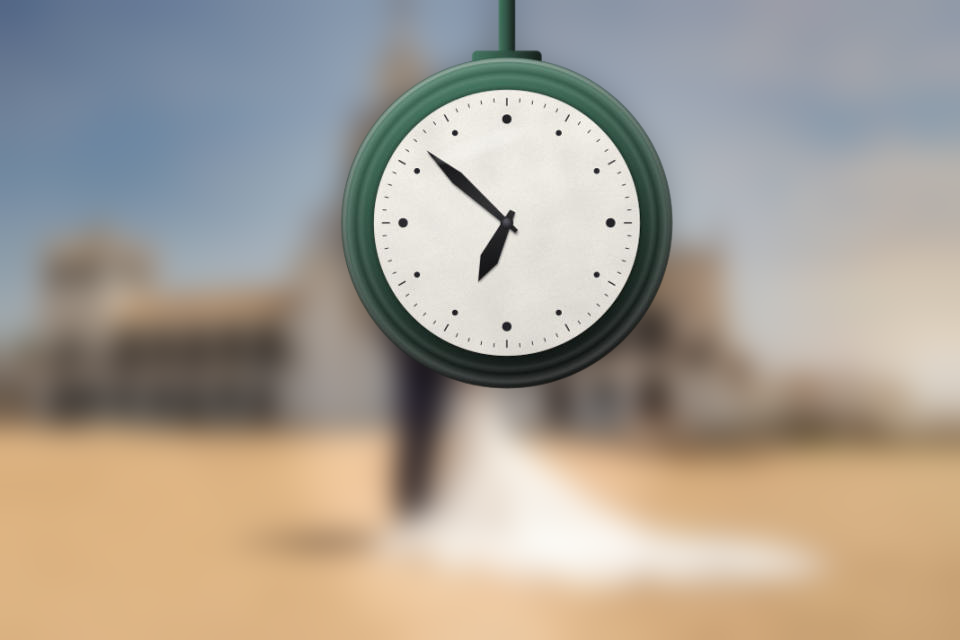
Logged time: 6.52
